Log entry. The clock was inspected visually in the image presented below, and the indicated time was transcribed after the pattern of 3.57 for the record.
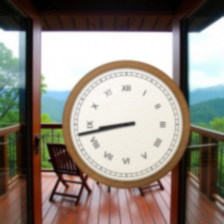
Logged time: 8.43
